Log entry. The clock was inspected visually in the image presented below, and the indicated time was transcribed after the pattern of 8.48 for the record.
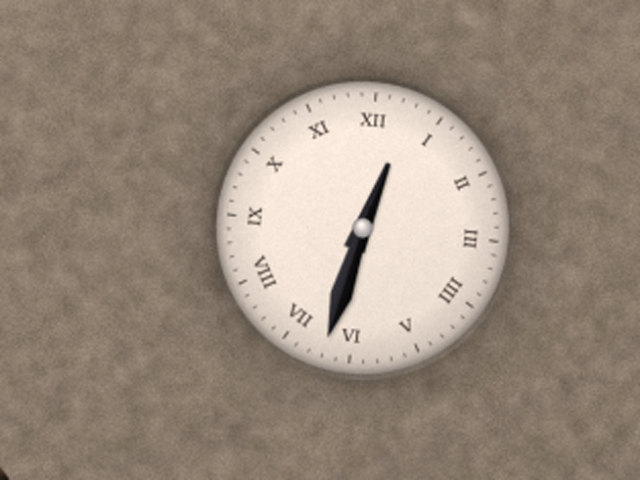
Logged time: 12.32
